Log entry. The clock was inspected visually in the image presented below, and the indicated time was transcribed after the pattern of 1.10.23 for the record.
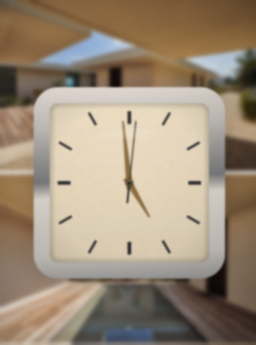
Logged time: 4.59.01
